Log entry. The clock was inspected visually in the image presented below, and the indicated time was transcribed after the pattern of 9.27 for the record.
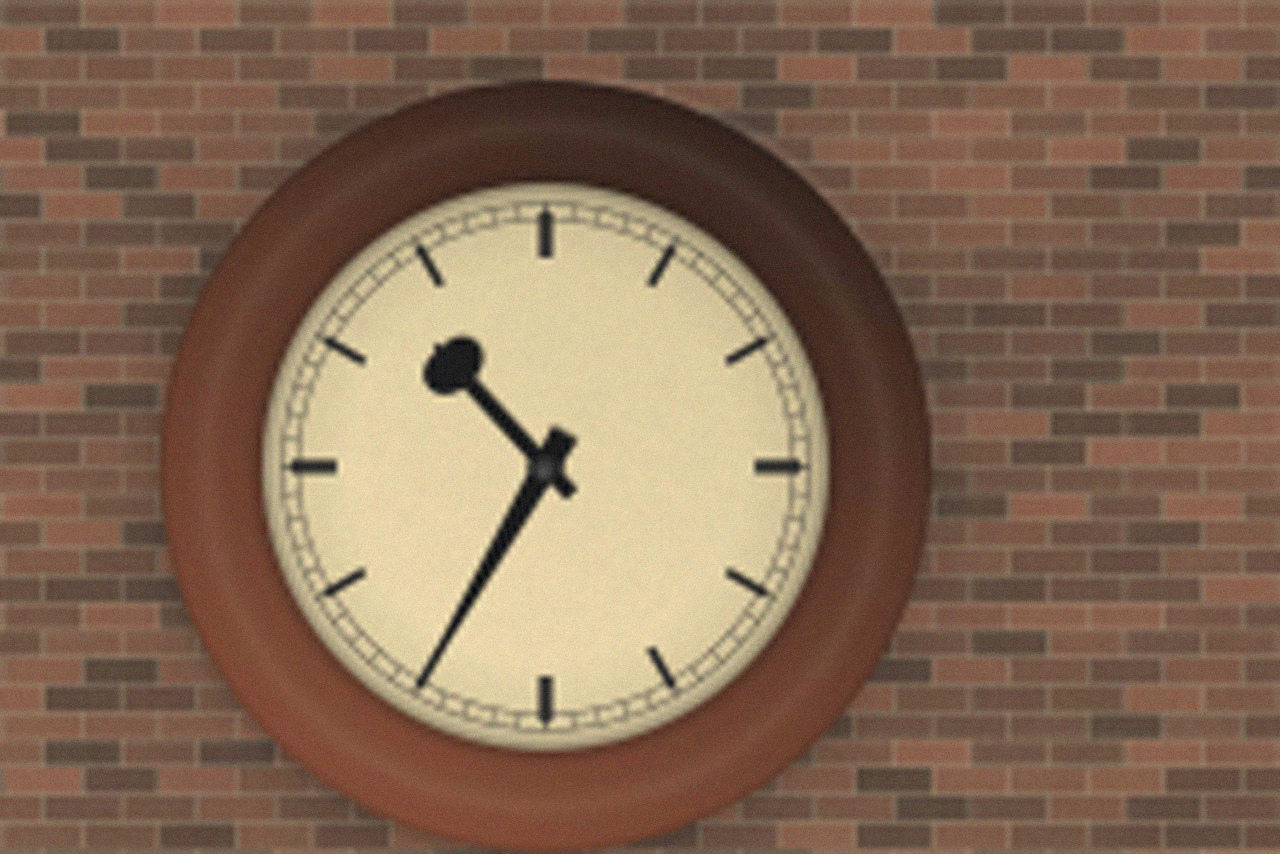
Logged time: 10.35
